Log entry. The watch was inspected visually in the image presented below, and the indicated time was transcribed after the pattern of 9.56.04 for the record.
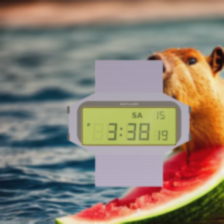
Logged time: 3.38.19
